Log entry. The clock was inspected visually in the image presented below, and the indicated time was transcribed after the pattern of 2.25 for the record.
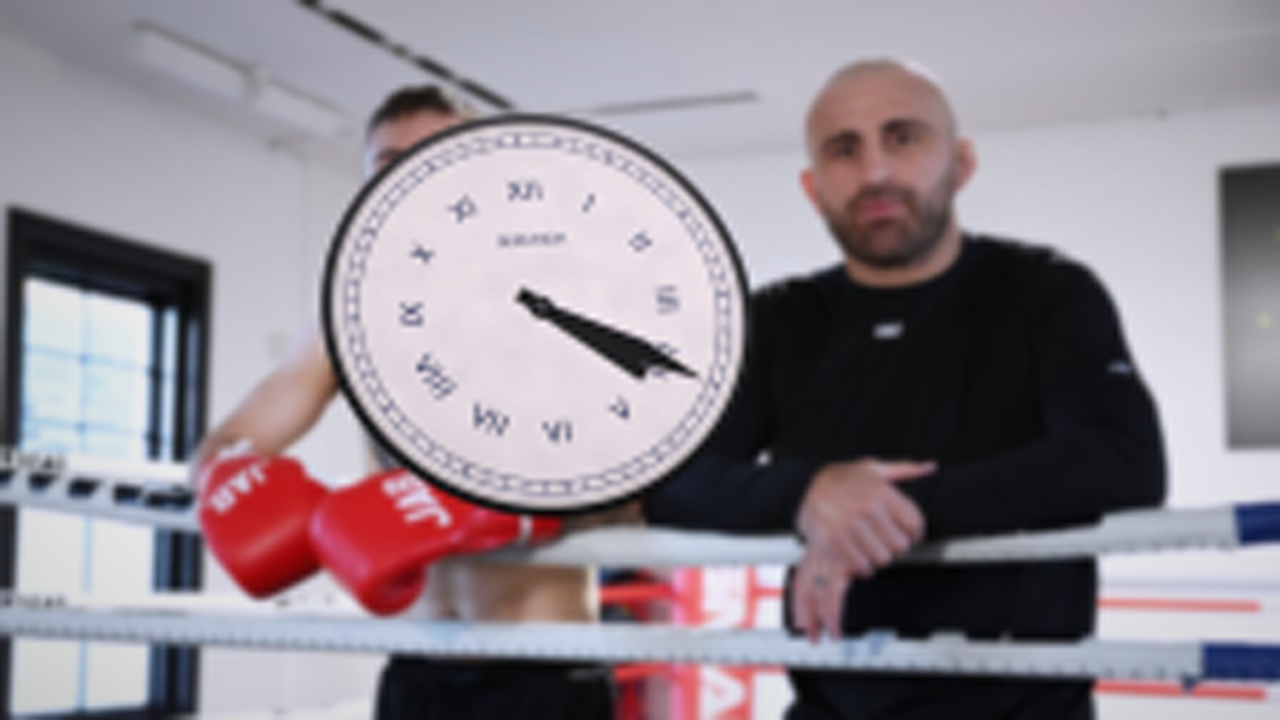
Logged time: 4.20
